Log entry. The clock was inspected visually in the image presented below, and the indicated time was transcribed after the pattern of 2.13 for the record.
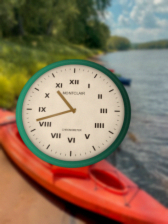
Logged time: 10.42
